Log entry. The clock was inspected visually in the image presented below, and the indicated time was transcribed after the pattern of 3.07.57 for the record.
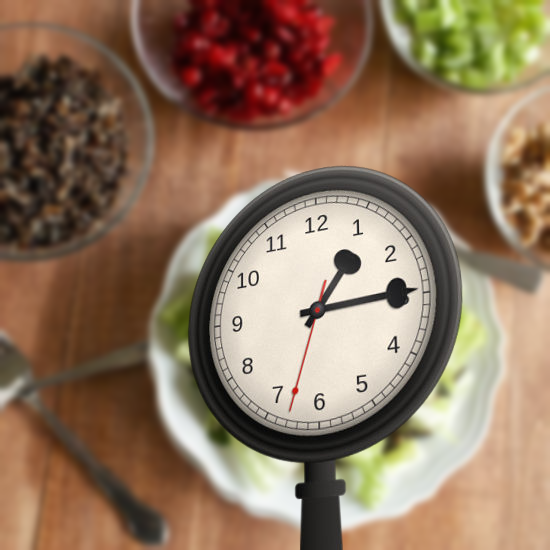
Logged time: 1.14.33
